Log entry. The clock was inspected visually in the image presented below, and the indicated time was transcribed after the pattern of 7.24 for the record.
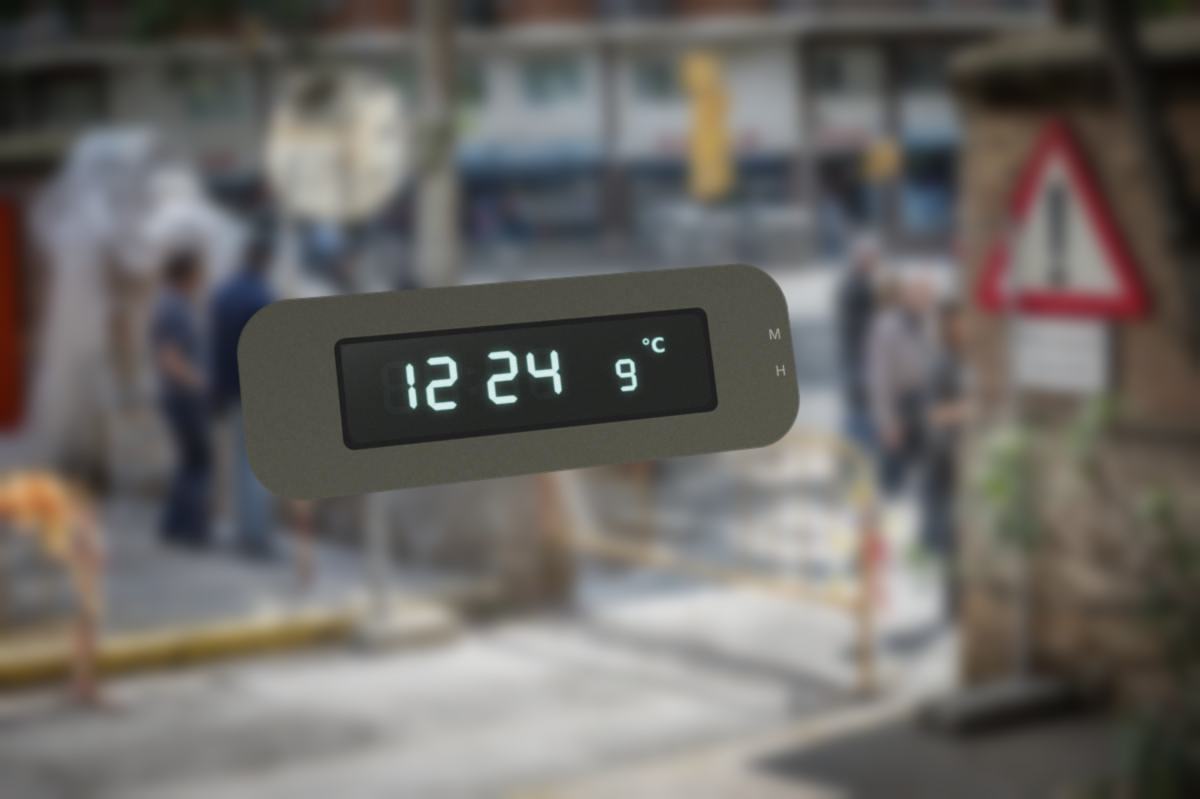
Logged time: 12.24
